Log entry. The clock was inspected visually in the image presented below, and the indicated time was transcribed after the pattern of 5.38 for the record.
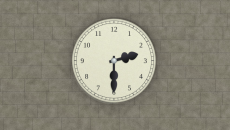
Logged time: 2.30
